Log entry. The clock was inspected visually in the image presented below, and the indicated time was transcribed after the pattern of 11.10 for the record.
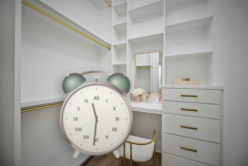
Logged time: 11.31
